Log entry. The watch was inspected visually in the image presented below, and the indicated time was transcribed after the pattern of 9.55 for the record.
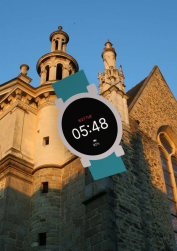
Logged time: 5.48
